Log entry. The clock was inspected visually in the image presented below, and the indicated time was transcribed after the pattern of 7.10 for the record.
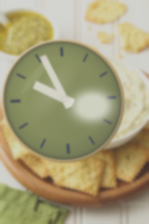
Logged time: 9.56
